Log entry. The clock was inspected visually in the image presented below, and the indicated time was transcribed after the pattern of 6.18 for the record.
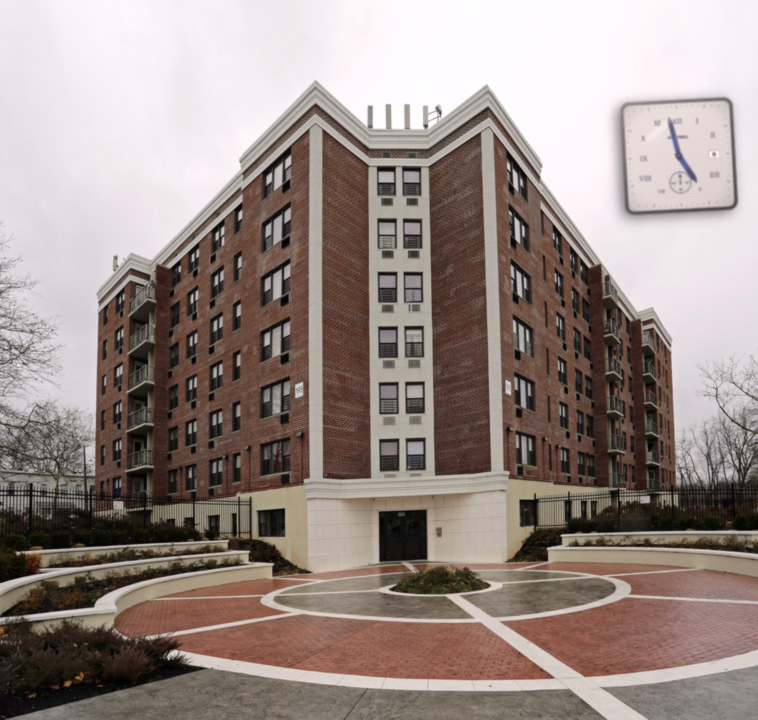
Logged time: 4.58
